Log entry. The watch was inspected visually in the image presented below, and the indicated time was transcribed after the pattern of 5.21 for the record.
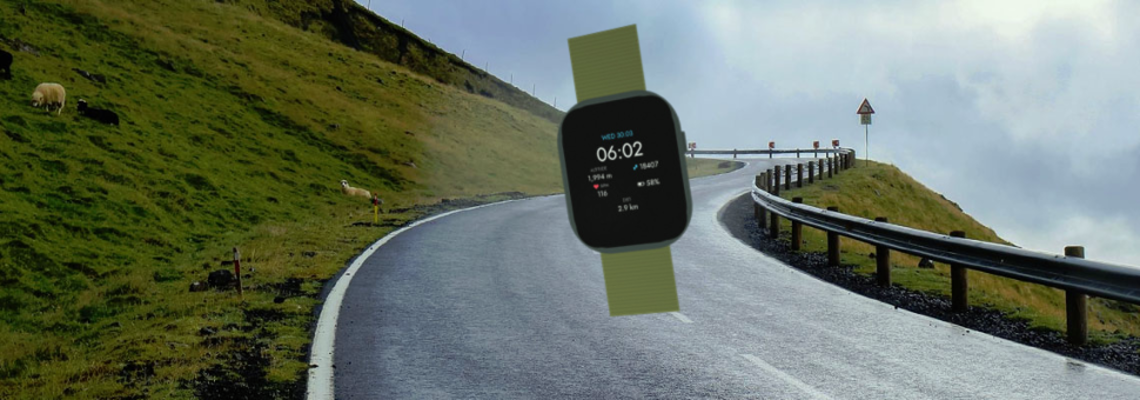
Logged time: 6.02
